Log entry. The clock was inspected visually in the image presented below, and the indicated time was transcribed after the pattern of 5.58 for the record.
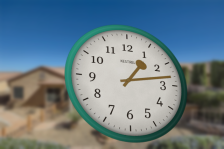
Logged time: 1.13
